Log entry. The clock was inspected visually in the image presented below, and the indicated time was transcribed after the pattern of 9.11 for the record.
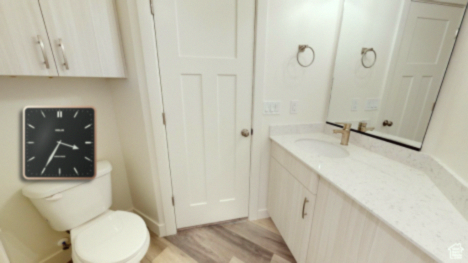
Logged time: 3.35
